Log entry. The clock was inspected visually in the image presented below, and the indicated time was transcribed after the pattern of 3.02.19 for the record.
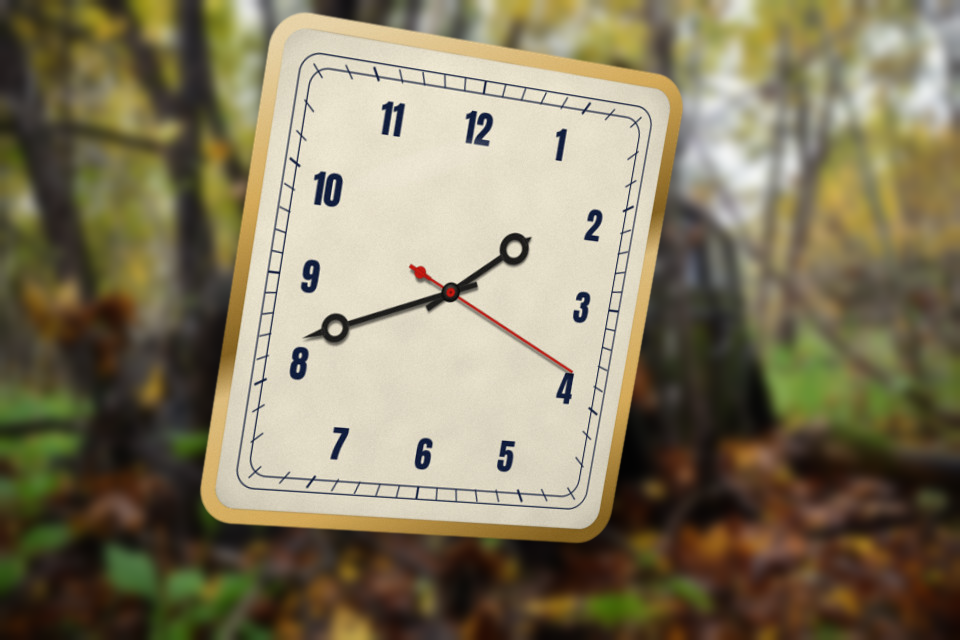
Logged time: 1.41.19
